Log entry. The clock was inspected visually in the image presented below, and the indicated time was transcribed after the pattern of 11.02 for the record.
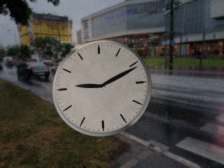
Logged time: 9.11
